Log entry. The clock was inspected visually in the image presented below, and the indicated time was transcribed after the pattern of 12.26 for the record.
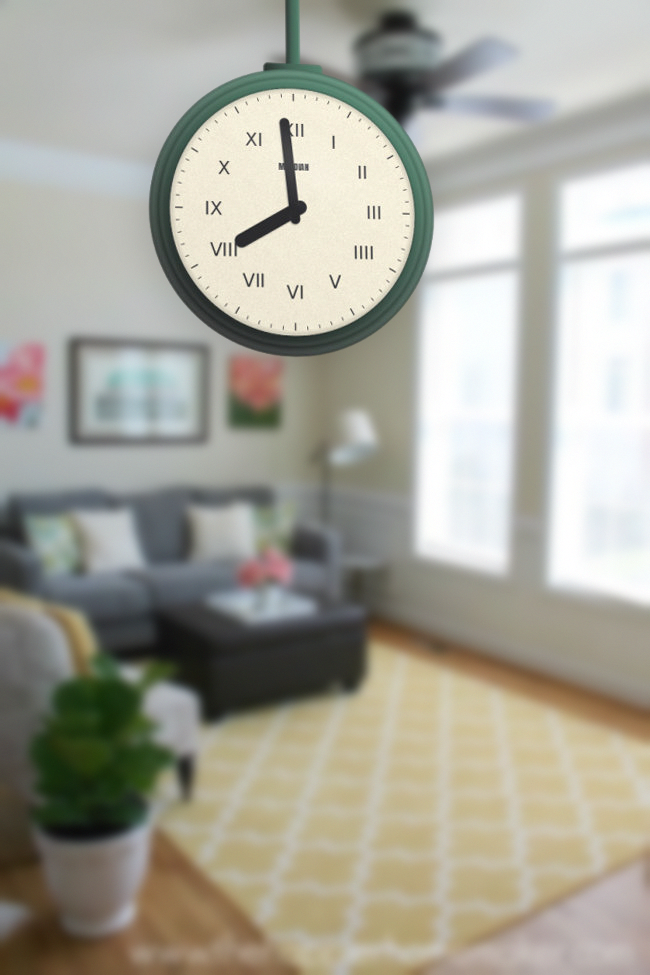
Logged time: 7.59
